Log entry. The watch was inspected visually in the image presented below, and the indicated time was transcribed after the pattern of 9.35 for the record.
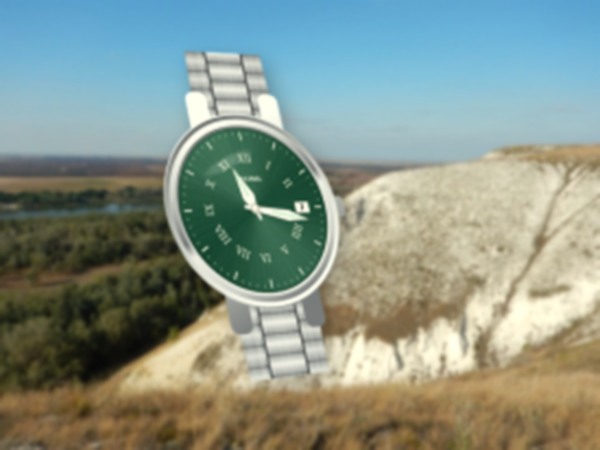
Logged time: 11.17
